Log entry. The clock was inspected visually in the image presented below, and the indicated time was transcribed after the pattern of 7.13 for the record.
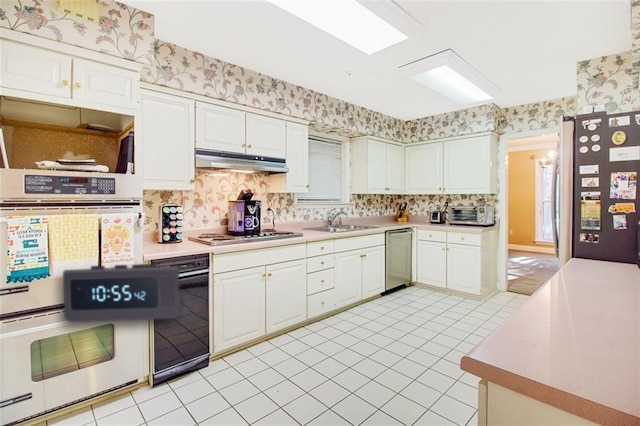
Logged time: 10.55
